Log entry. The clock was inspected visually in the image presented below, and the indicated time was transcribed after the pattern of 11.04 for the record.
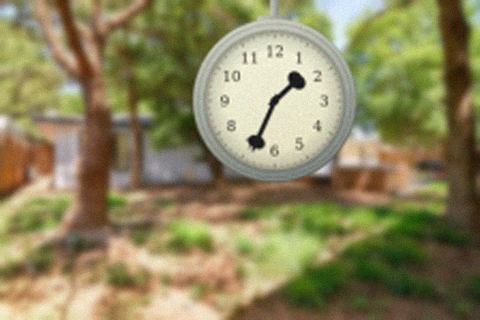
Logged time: 1.34
